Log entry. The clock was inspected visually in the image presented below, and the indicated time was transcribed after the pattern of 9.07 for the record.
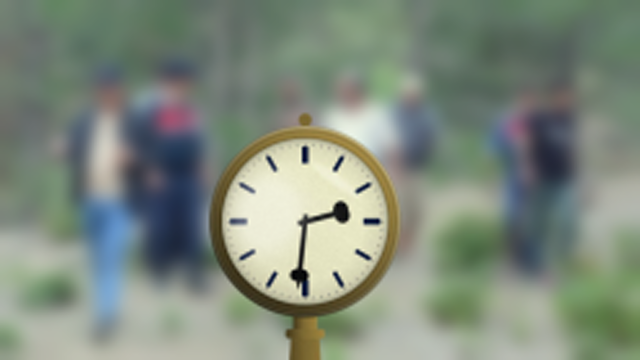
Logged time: 2.31
